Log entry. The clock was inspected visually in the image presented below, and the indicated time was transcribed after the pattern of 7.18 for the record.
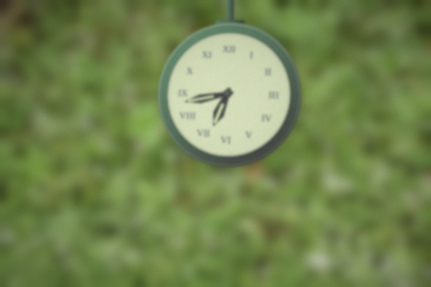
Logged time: 6.43
